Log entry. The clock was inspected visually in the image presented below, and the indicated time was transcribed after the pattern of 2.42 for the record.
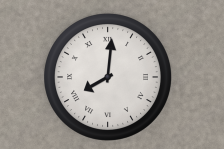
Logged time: 8.01
